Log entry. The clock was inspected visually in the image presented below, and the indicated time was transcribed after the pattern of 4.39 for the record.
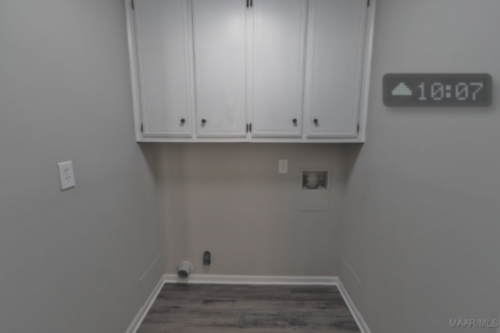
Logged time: 10.07
